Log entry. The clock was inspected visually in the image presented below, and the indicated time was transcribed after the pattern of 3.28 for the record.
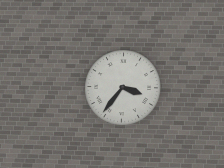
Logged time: 3.36
